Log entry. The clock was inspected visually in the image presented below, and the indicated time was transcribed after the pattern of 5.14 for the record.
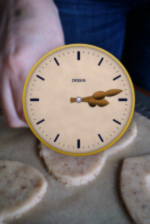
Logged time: 3.13
